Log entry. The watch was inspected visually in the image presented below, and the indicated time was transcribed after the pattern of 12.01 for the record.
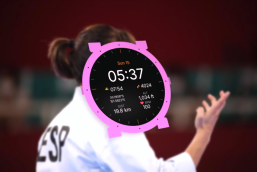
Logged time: 5.37
